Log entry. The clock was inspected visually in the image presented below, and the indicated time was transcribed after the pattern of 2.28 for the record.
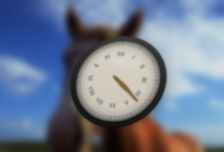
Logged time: 4.22
